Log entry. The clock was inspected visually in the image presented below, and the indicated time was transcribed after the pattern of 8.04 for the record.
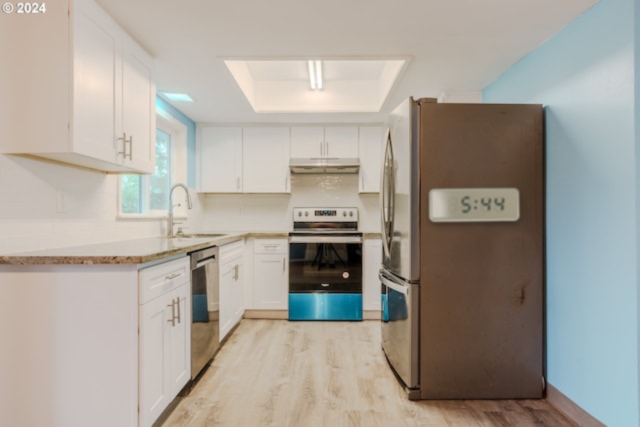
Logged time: 5.44
